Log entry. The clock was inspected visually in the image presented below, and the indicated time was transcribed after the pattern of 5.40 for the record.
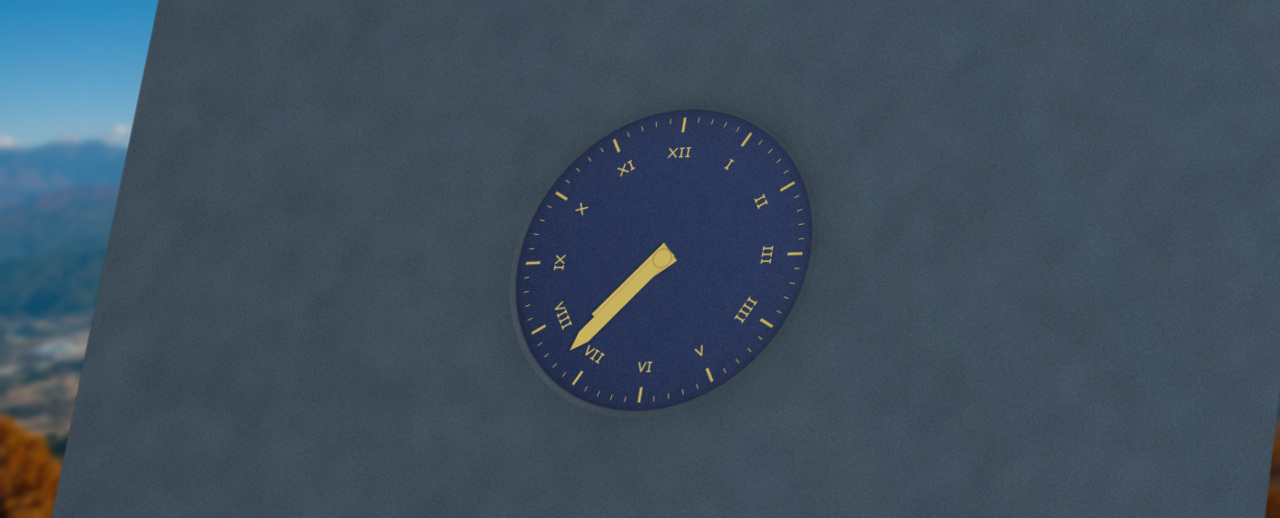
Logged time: 7.37
